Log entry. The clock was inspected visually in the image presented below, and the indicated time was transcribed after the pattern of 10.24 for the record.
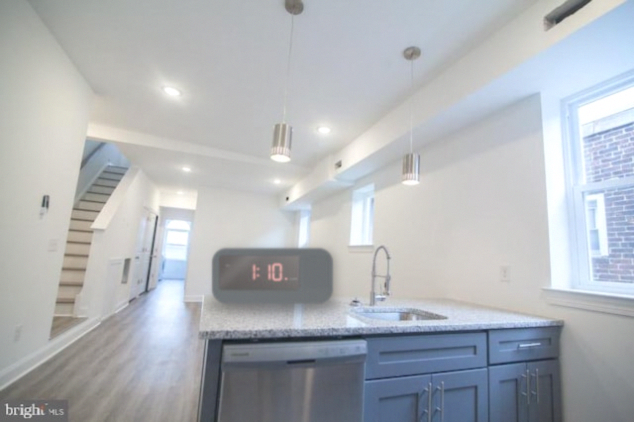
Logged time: 1.10
